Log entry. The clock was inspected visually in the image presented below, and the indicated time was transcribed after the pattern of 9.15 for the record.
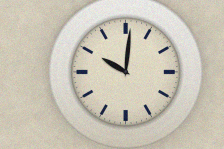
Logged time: 10.01
